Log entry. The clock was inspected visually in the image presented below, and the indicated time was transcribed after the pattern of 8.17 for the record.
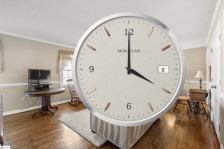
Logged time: 4.00
